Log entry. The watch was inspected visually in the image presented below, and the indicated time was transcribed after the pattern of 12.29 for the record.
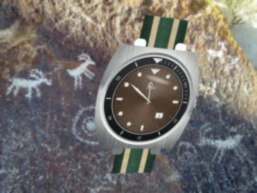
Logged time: 11.51
